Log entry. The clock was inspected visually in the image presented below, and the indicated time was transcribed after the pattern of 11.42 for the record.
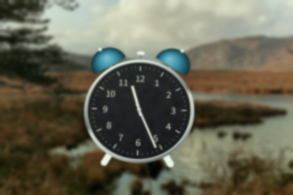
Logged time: 11.26
